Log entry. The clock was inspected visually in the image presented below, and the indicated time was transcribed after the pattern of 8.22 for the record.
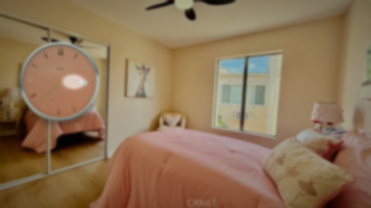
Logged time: 6.37
